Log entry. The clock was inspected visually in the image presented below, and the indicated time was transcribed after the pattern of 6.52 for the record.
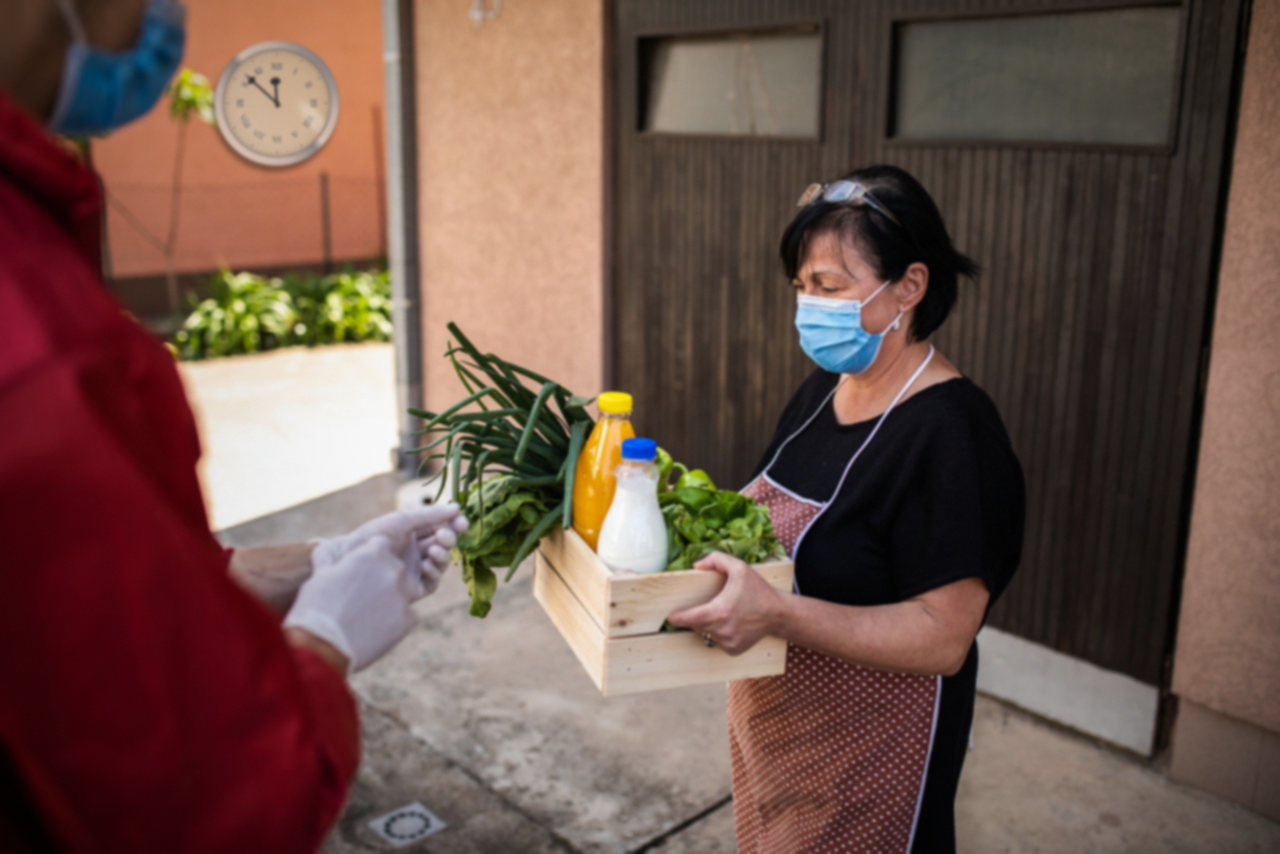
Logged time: 11.52
